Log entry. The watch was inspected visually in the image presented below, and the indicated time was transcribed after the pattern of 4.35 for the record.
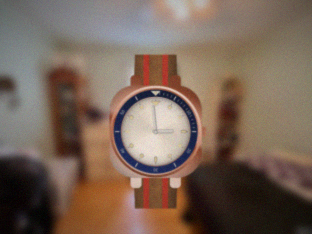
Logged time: 2.59
